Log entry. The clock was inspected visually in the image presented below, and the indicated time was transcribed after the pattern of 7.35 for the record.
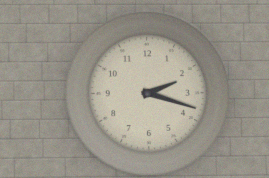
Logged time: 2.18
